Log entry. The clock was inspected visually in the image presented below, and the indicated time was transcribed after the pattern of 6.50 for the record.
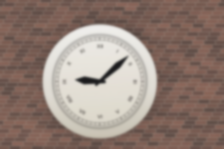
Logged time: 9.08
